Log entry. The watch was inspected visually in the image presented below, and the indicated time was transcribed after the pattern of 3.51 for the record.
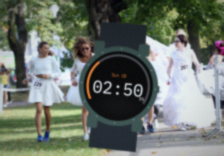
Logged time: 2.50
